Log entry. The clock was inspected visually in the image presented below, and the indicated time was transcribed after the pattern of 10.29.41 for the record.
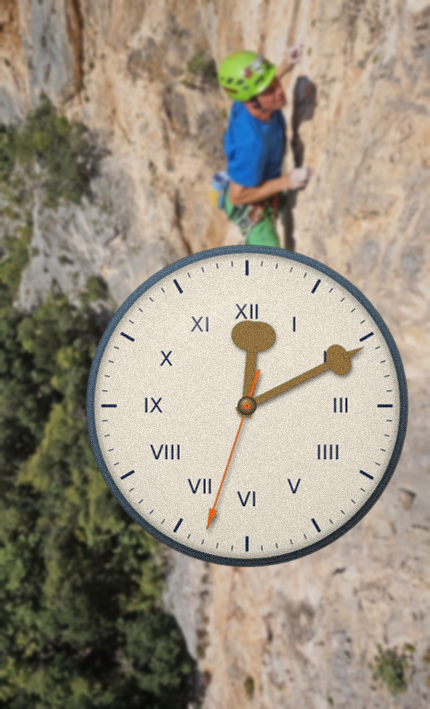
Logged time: 12.10.33
